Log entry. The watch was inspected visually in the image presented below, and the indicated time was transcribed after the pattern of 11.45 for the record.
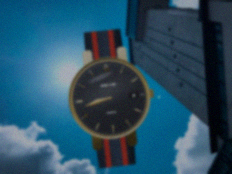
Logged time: 8.43
